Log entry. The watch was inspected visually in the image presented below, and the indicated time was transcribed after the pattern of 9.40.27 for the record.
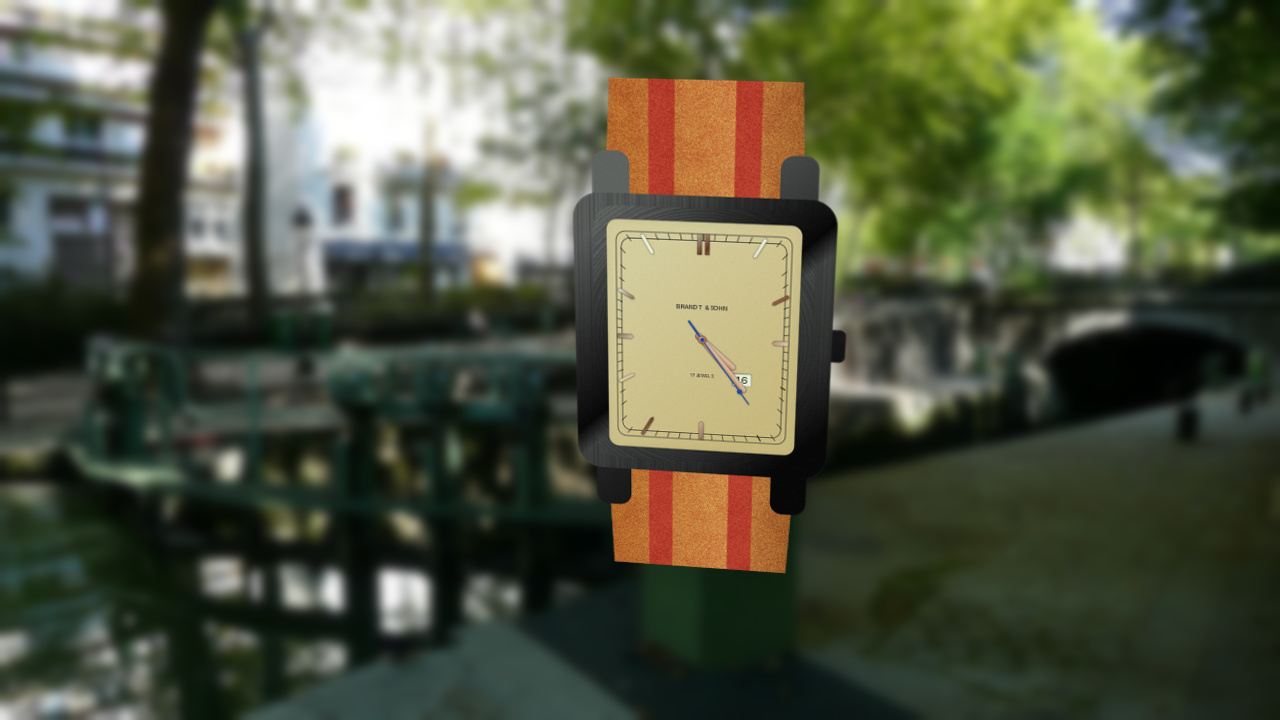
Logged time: 4.23.24
